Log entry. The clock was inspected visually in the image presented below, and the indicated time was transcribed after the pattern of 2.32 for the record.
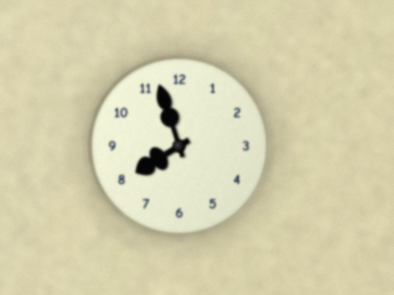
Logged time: 7.57
